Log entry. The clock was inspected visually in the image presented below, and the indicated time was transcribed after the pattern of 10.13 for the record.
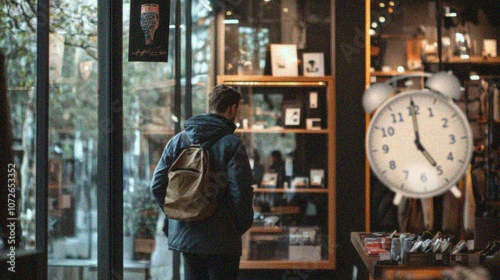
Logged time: 5.00
